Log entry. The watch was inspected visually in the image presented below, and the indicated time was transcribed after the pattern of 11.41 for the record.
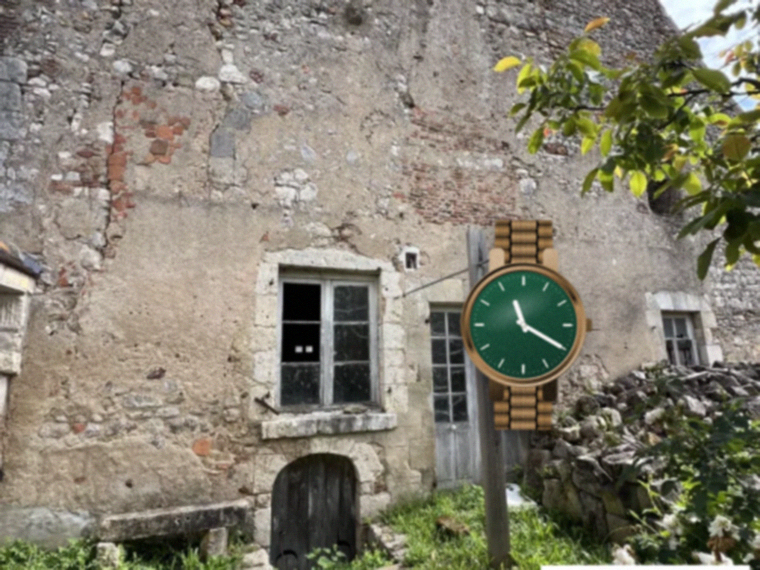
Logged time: 11.20
